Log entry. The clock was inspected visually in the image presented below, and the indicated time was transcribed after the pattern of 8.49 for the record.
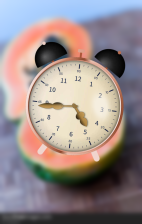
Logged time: 4.44
